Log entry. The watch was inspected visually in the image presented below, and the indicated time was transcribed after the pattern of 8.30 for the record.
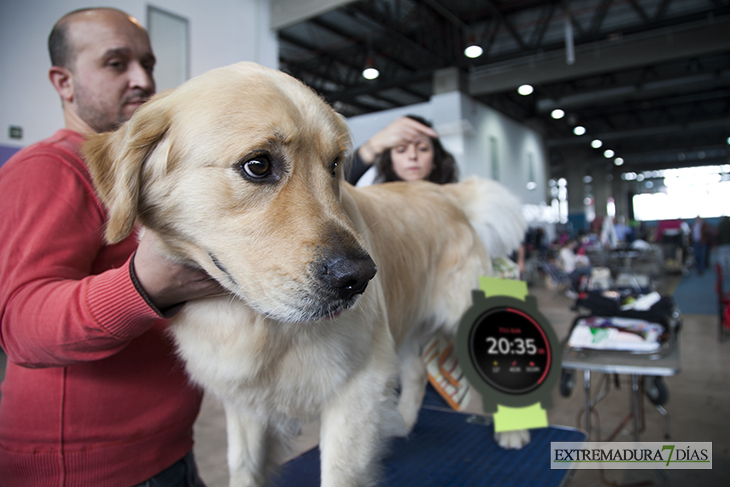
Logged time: 20.35
